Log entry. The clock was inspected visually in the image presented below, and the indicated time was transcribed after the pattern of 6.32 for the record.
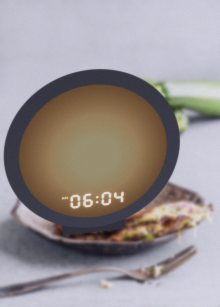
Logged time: 6.04
